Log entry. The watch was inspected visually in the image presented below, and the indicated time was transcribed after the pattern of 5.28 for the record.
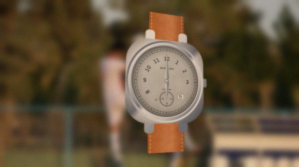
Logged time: 6.00
